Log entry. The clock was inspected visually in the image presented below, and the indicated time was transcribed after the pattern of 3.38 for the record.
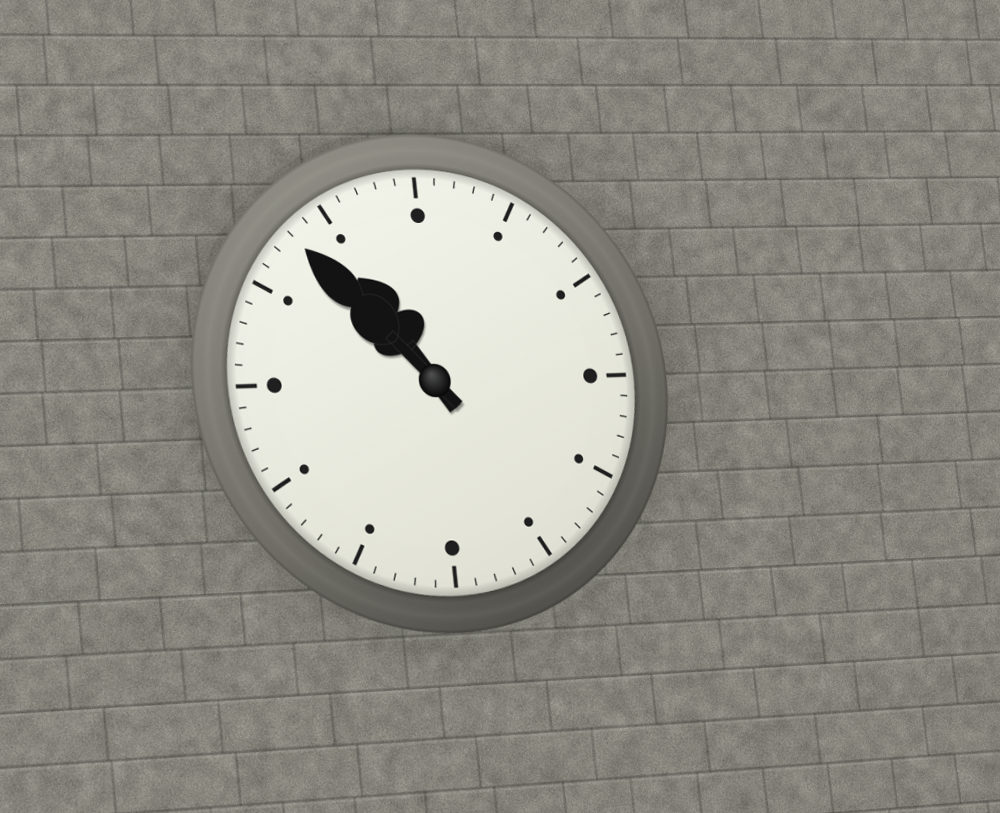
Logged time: 10.53
